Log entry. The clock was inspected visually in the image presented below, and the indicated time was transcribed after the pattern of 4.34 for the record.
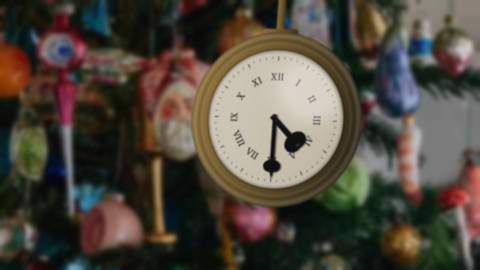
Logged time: 4.30
